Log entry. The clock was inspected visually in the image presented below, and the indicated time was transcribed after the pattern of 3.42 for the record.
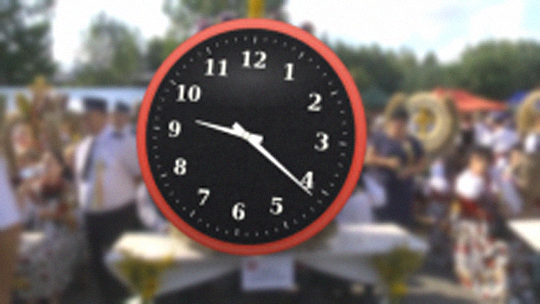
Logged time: 9.21
